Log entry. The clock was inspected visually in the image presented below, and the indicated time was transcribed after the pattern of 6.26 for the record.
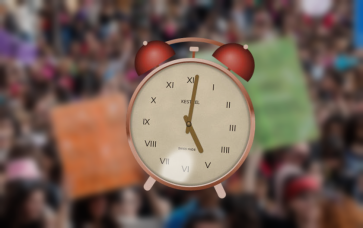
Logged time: 5.01
